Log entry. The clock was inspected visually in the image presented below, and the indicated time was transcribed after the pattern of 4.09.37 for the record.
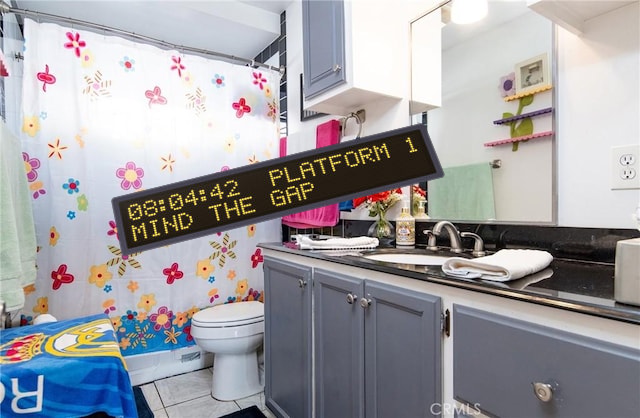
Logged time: 8.04.42
